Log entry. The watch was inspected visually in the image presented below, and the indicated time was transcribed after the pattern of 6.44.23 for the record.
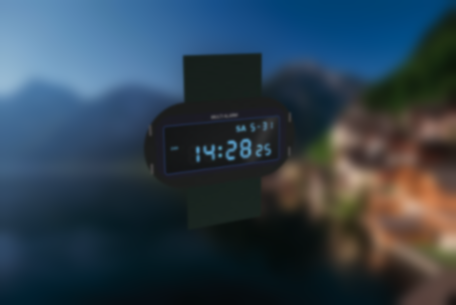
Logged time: 14.28.25
